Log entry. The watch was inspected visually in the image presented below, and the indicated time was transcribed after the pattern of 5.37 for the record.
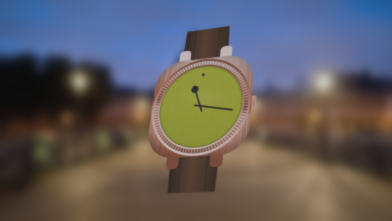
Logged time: 11.17
